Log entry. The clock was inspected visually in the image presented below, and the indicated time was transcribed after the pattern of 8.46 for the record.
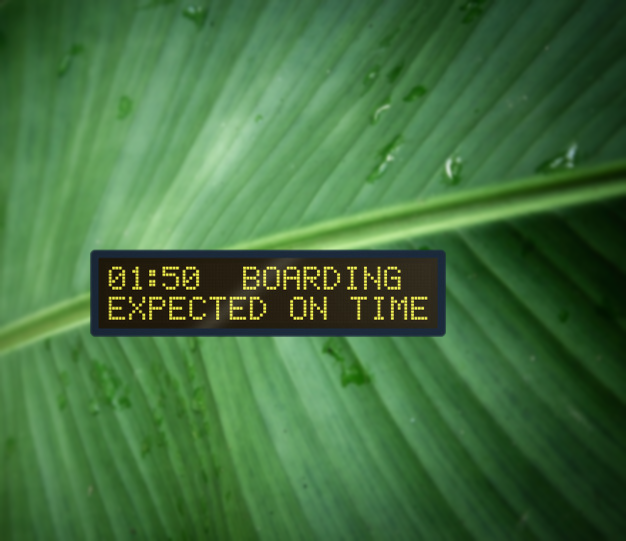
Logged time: 1.50
